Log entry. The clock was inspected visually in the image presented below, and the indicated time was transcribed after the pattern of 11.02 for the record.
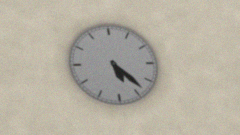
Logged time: 5.23
